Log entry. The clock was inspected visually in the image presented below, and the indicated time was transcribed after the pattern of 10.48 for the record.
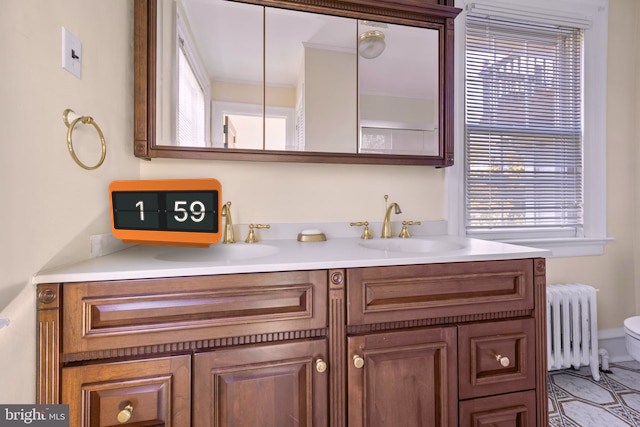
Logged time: 1.59
